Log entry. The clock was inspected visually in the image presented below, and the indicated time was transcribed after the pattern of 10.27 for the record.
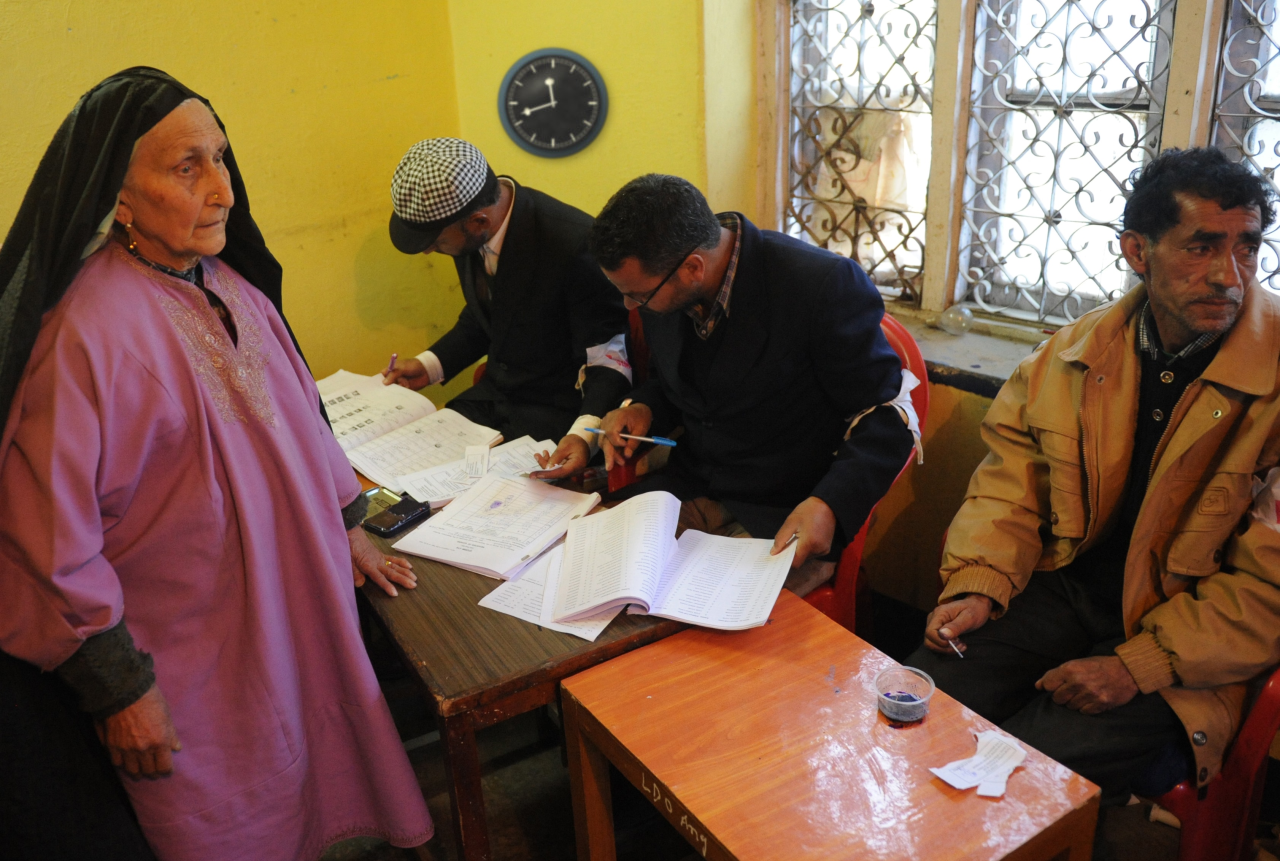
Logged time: 11.42
